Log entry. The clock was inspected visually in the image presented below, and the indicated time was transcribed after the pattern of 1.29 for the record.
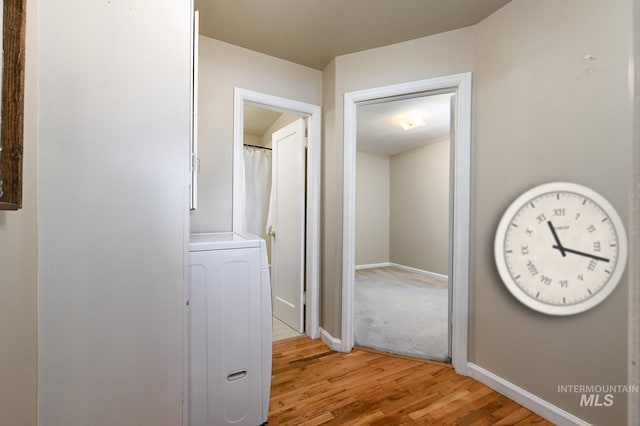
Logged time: 11.18
